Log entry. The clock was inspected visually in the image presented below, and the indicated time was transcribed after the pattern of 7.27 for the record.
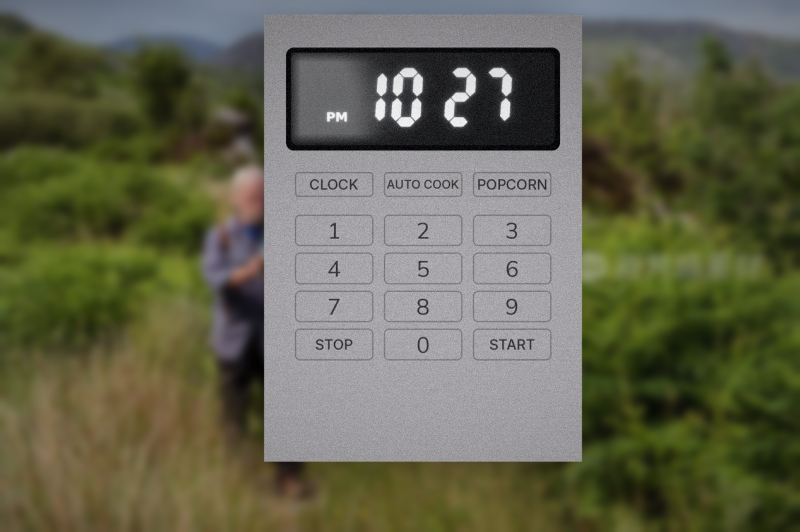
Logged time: 10.27
